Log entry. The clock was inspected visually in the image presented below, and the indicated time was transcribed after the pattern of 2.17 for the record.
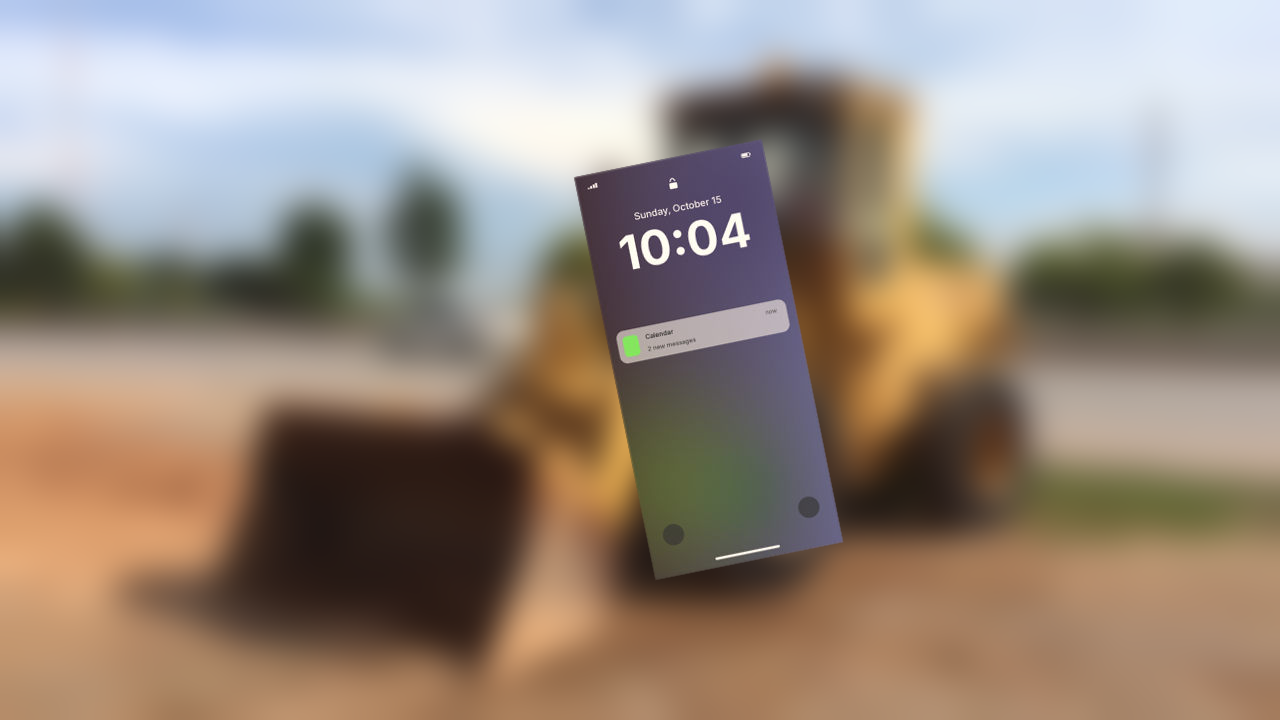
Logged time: 10.04
